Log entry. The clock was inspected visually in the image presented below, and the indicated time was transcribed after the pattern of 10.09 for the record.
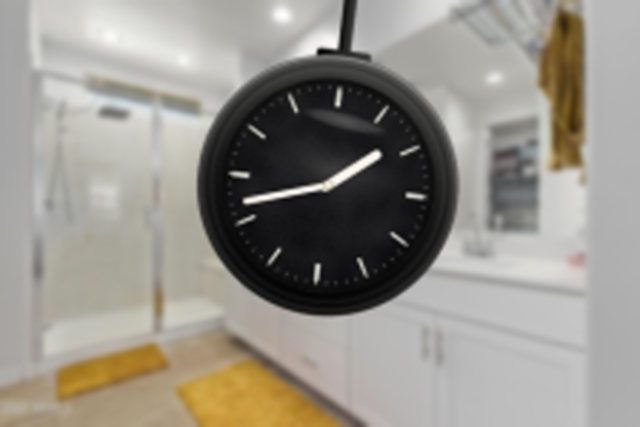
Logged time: 1.42
